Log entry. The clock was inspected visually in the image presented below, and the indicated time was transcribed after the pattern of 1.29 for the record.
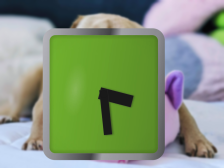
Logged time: 3.29
